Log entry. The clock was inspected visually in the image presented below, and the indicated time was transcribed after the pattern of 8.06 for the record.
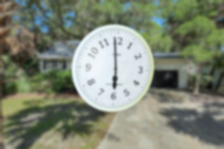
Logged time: 5.59
